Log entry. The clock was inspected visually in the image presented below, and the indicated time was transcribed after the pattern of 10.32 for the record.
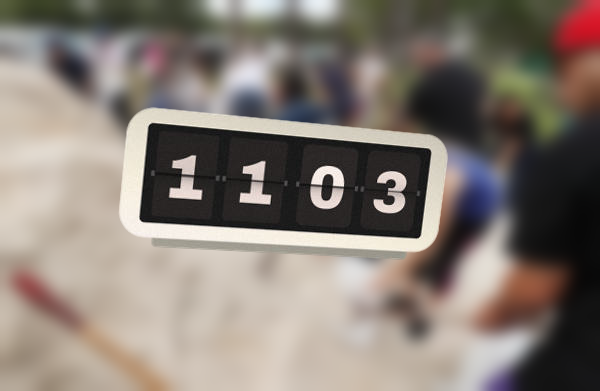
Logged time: 11.03
